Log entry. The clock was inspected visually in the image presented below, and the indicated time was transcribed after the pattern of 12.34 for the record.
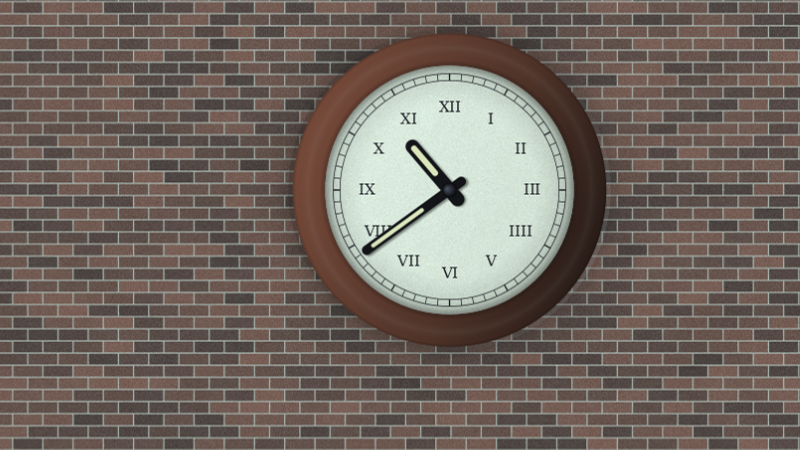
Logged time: 10.39
